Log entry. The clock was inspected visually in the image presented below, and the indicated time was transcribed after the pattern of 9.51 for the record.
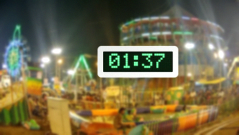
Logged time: 1.37
